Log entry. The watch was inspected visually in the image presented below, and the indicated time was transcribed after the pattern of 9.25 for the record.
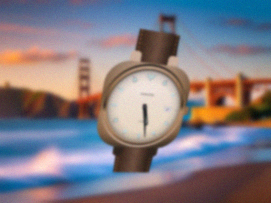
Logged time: 5.28
